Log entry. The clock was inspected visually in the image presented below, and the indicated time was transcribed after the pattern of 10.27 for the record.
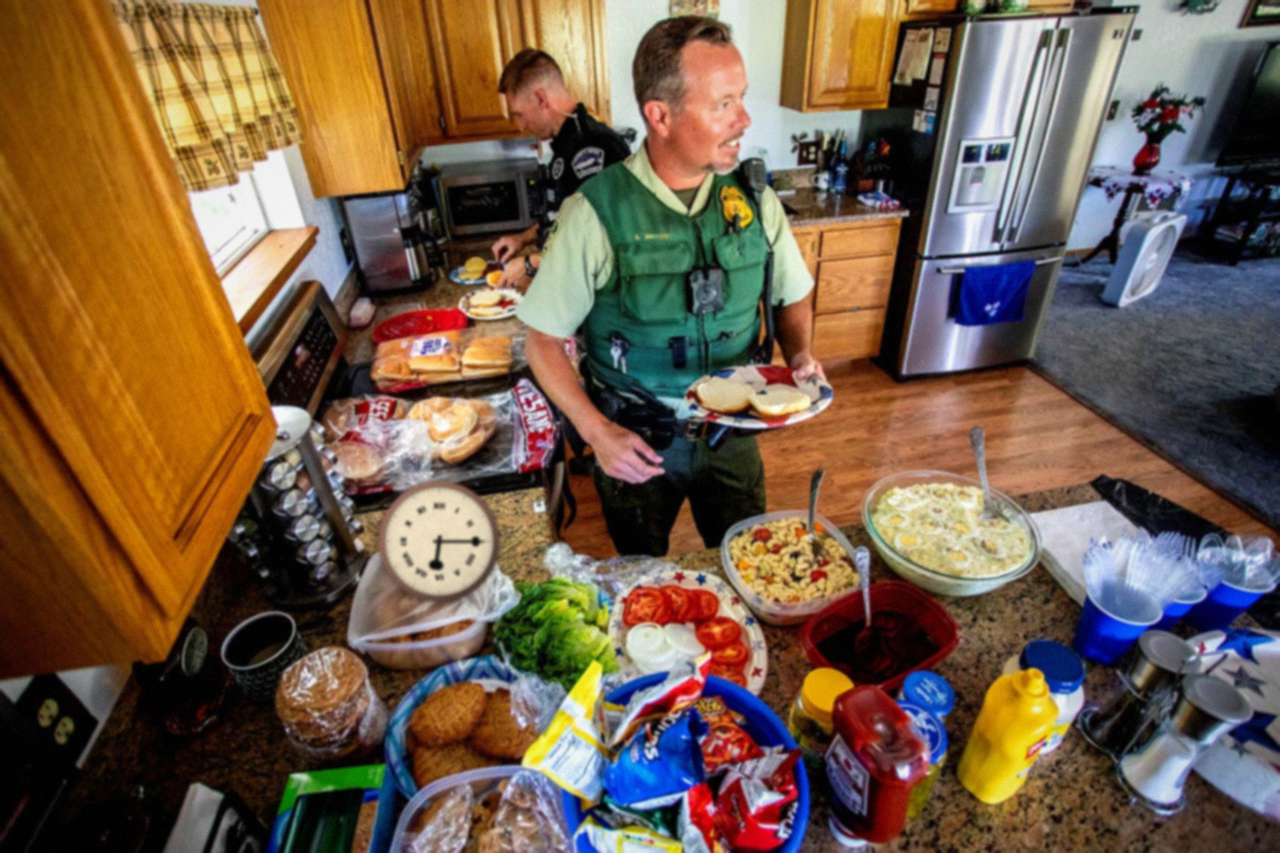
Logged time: 6.15
